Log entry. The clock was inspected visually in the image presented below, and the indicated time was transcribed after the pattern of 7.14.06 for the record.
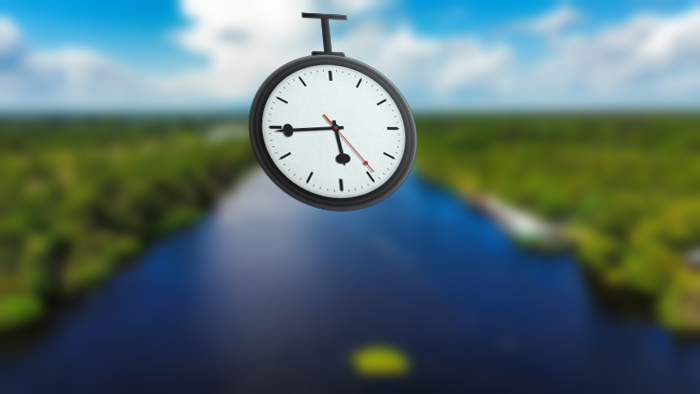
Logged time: 5.44.24
